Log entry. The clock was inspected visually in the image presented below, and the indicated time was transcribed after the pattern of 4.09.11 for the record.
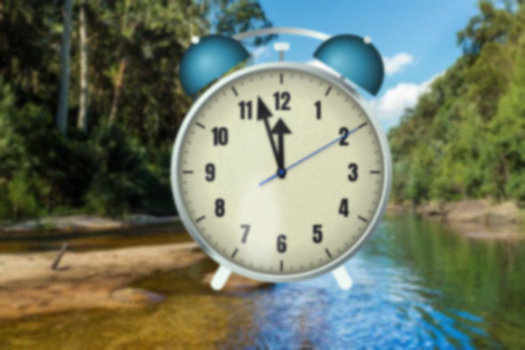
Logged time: 11.57.10
